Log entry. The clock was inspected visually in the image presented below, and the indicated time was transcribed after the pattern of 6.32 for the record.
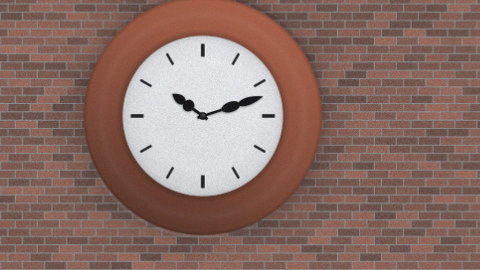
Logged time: 10.12
